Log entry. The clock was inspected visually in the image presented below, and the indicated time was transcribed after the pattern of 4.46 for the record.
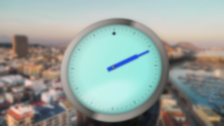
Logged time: 2.11
